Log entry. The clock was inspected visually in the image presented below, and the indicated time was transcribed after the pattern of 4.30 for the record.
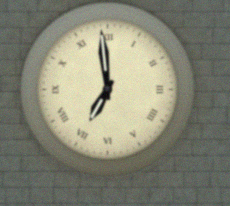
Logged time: 6.59
